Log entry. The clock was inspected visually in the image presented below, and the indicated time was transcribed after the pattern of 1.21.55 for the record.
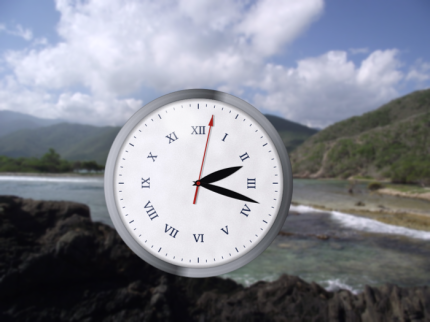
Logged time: 2.18.02
